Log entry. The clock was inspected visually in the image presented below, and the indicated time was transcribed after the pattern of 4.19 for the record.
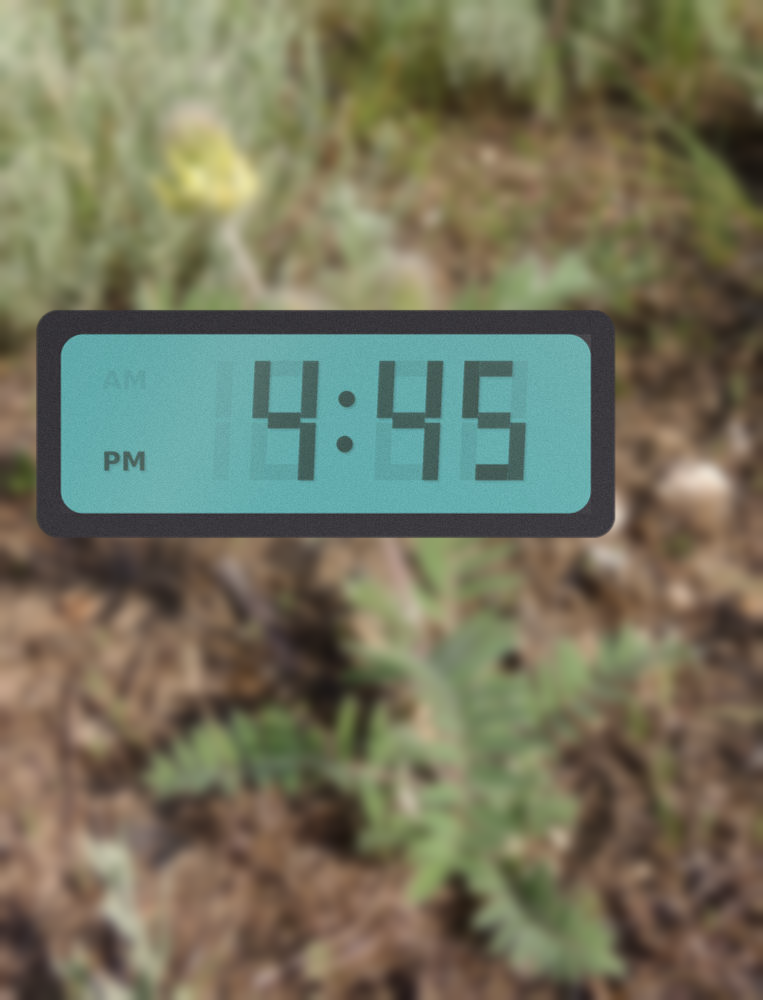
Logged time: 4.45
